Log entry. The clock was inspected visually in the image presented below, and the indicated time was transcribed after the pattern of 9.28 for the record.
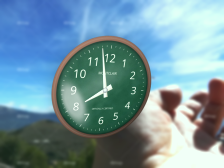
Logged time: 7.58
